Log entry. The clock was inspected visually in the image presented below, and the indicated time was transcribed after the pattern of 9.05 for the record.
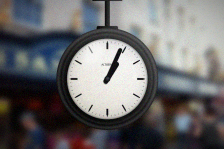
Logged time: 1.04
